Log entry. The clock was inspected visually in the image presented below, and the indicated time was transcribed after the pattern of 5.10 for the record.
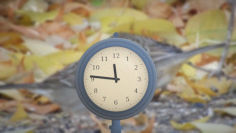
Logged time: 11.46
